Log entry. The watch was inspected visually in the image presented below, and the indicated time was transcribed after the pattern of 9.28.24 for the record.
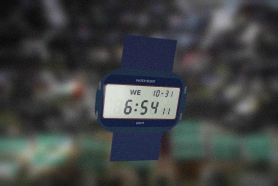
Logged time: 6.54.11
